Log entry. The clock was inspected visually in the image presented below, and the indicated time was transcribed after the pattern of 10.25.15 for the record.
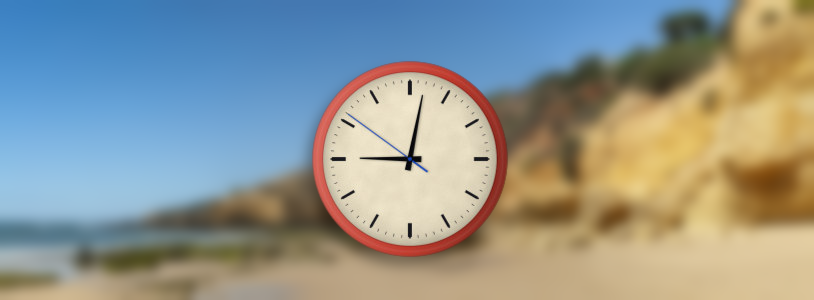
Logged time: 9.01.51
